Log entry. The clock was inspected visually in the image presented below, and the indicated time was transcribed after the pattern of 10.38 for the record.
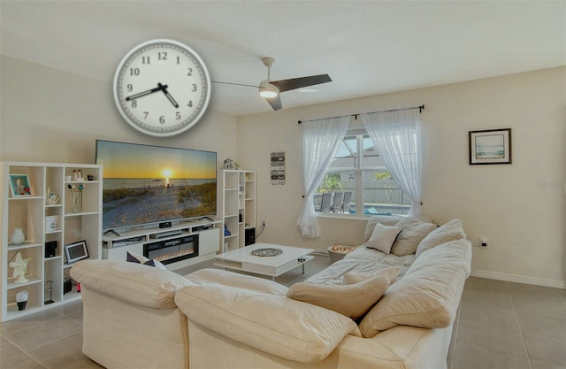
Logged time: 4.42
